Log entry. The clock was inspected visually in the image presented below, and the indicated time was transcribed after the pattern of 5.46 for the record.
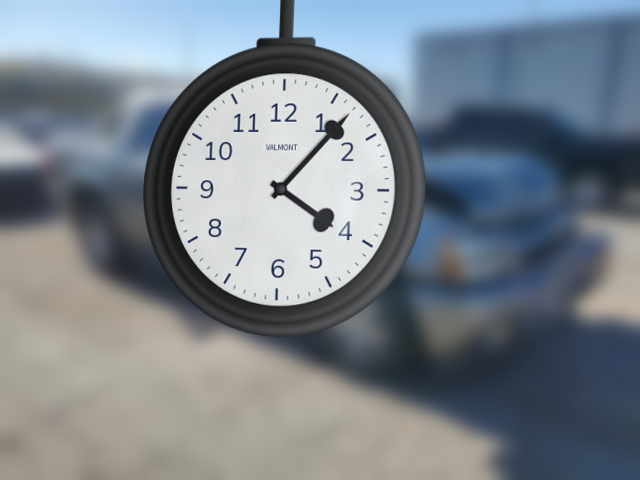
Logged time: 4.07
